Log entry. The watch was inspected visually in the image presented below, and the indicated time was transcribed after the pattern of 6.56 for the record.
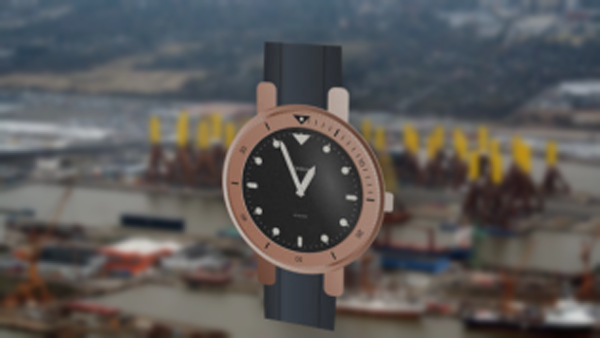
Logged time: 12.56
